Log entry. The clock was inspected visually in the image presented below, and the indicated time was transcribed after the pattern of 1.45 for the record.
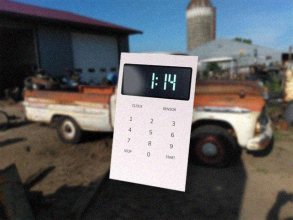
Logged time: 1.14
